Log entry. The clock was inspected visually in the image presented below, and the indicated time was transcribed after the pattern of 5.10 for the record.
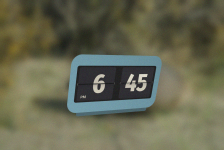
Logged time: 6.45
